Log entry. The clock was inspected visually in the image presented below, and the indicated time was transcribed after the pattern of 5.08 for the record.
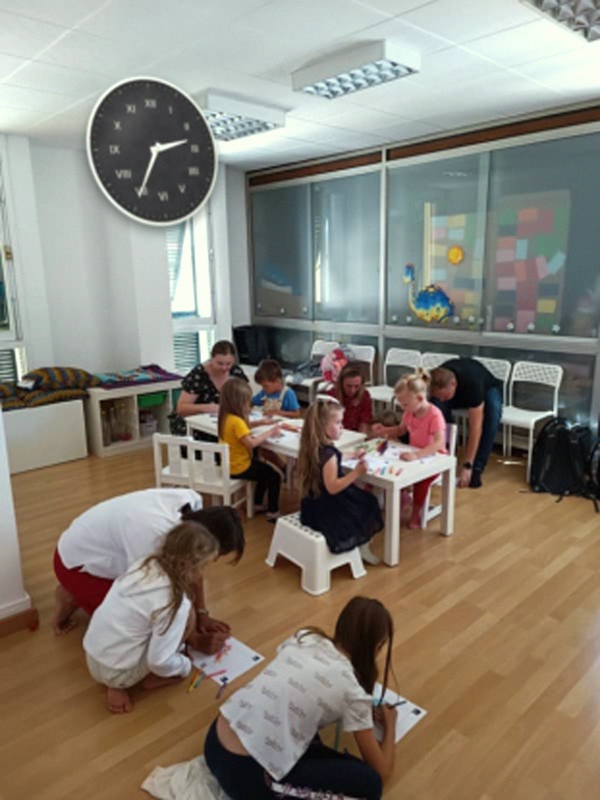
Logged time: 2.35
